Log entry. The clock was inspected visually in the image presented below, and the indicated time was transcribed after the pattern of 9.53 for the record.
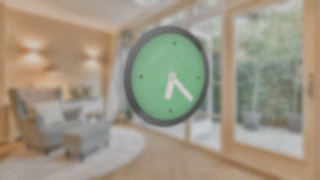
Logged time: 6.22
